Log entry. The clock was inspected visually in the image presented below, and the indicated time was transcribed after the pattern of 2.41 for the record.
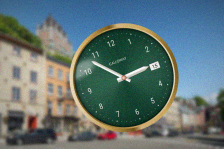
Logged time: 2.53
